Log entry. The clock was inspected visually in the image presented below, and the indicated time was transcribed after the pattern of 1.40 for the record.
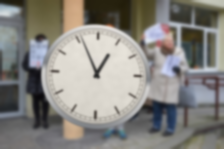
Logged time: 12.56
